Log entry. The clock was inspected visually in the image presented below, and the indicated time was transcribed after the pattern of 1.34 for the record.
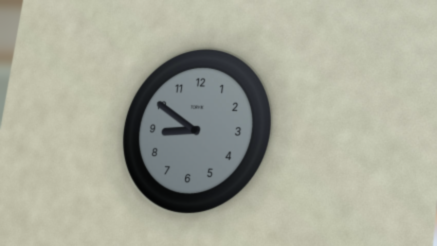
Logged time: 8.50
